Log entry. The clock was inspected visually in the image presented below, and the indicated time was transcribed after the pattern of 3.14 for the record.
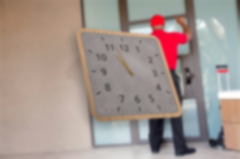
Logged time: 10.57
